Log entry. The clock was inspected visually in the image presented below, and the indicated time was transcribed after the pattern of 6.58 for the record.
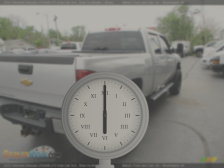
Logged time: 6.00
